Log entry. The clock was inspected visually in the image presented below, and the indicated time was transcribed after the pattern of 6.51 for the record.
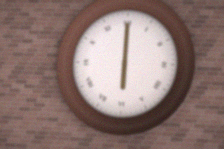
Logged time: 6.00
